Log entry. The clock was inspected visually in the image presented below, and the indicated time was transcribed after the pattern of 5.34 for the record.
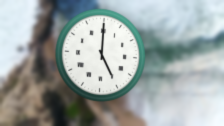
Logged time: 5.00
